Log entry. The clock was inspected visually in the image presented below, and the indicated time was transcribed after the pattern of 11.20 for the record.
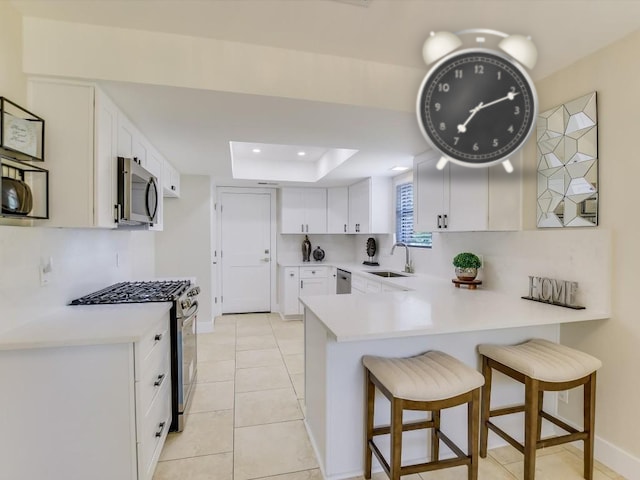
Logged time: 7.11
